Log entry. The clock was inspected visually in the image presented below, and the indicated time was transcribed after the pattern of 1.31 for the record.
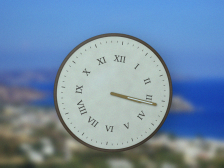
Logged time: 3.16
